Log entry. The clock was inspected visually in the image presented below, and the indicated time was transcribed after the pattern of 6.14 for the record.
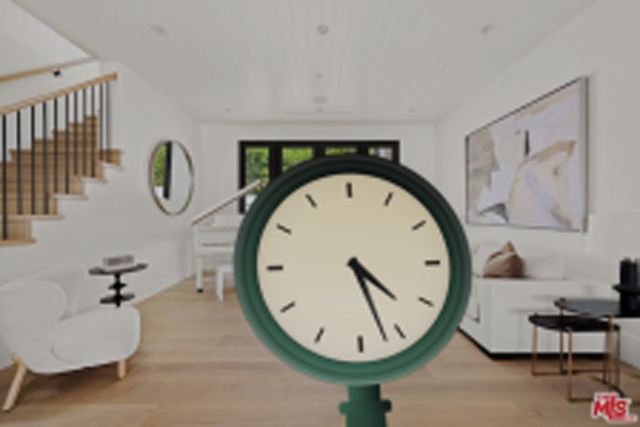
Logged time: 4.27
